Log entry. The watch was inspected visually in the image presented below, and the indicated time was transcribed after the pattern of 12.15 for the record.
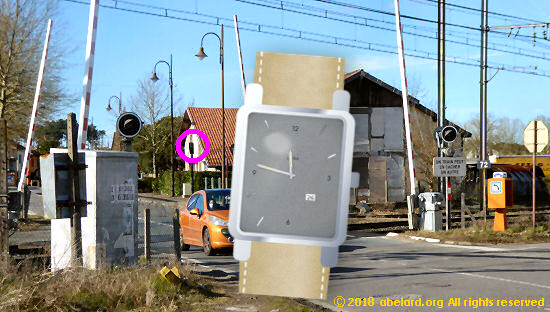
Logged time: 11.47
